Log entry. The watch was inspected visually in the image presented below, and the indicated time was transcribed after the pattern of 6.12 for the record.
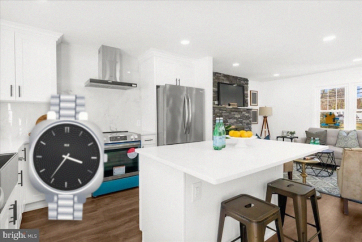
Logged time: 3.36
